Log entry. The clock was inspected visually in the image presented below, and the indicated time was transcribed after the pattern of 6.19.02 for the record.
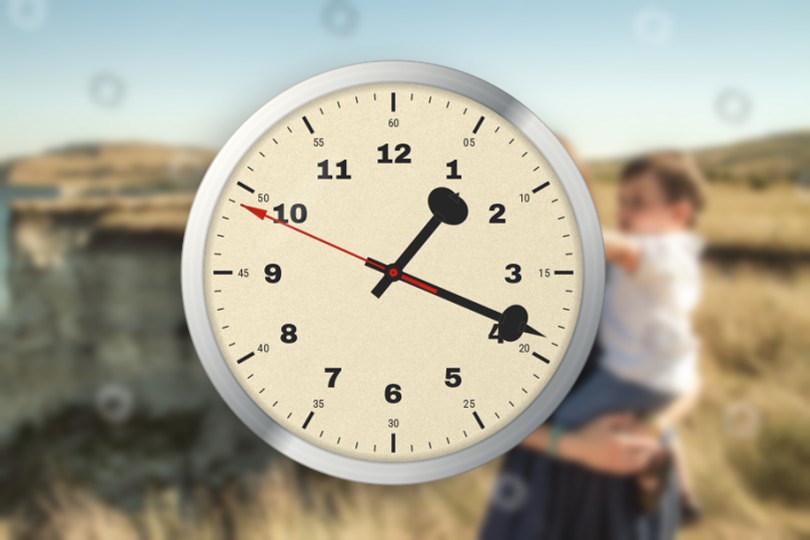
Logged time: 1.18.49
